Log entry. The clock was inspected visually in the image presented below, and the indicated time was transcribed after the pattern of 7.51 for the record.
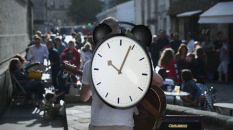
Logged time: 10.04
